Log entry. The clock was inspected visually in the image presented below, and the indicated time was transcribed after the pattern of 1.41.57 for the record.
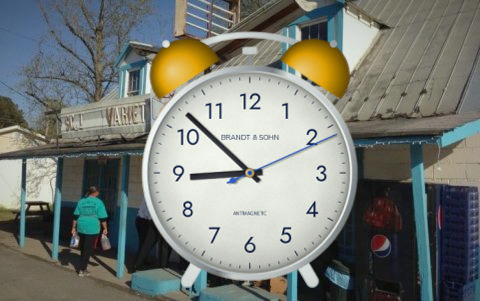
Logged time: 8.52.11
